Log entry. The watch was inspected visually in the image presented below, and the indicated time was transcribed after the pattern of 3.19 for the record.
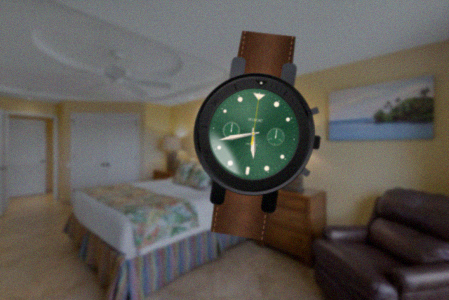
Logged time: 5.42
